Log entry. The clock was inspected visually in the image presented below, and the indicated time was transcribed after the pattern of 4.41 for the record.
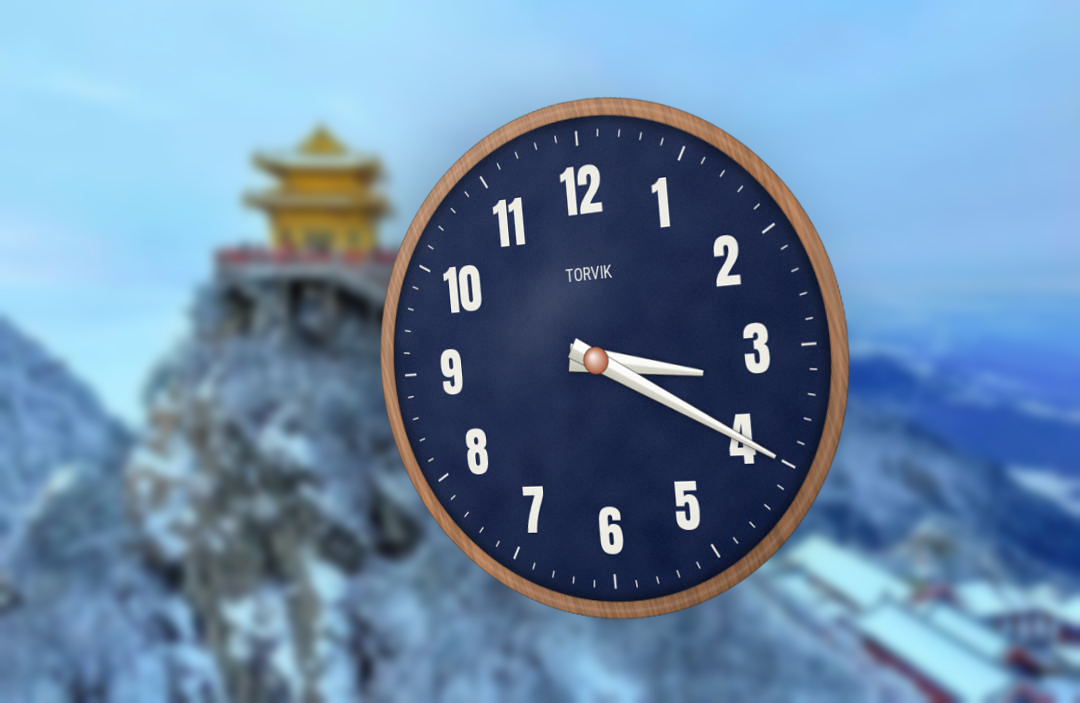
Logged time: 3.20
